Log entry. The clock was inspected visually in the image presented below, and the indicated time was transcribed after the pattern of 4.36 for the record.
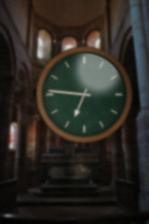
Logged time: 6.46
